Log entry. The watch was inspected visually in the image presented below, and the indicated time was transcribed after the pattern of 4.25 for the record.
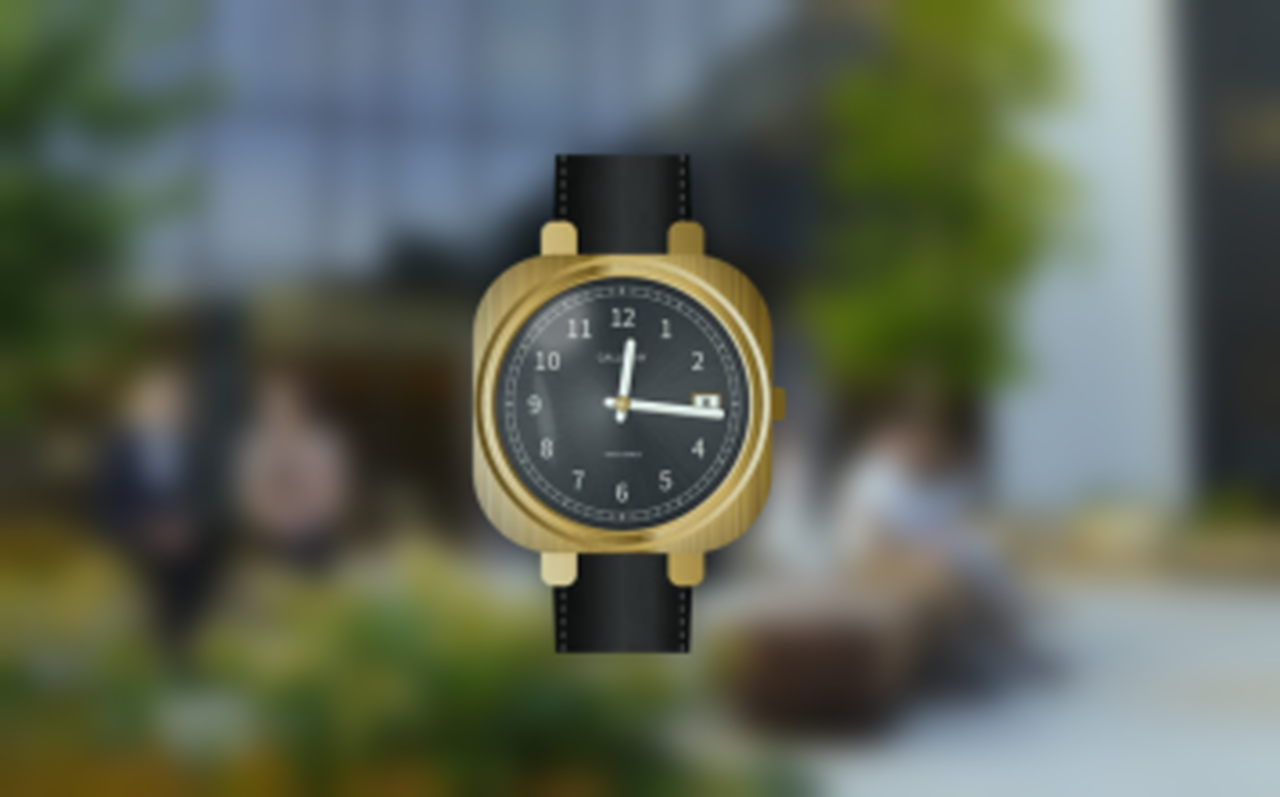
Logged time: 12.16
